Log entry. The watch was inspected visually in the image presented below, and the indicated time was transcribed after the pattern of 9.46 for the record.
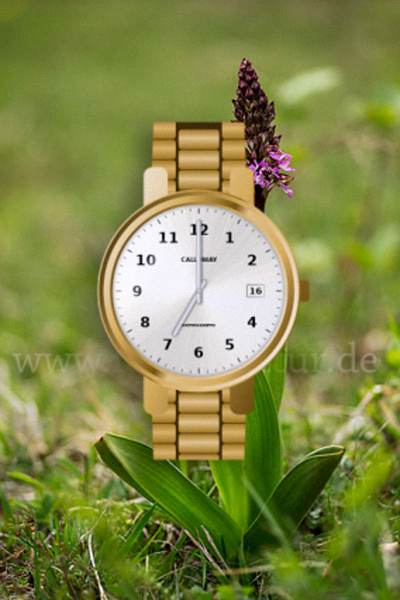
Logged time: 7.00
